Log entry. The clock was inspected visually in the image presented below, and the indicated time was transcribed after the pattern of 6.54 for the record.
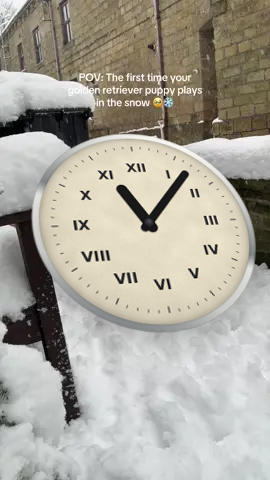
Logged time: 11.07
